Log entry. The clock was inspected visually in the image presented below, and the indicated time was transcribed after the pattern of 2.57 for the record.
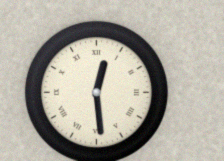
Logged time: 12.29
